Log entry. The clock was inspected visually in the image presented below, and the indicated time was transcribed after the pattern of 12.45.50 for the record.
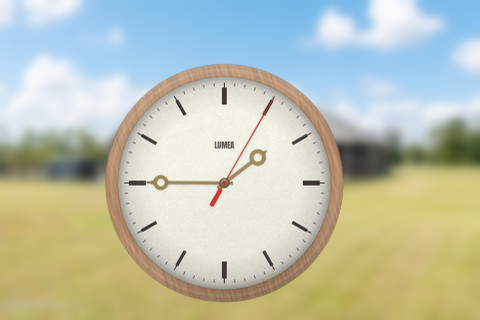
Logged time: 1.45.05
